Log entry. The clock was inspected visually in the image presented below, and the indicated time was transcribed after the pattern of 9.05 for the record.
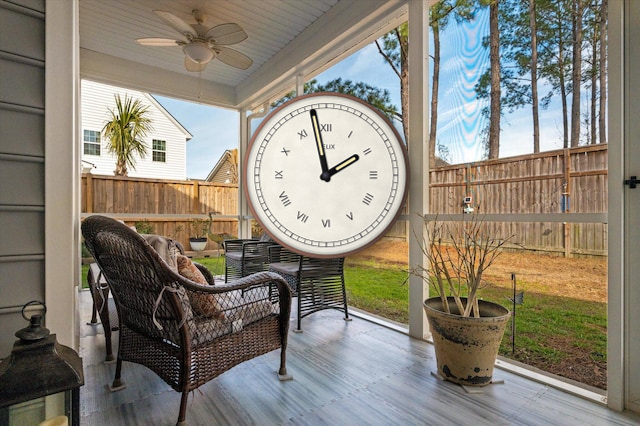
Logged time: 1.58
